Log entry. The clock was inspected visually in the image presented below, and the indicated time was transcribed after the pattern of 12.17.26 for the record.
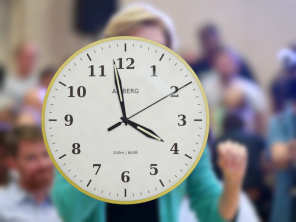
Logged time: 3.58.10
